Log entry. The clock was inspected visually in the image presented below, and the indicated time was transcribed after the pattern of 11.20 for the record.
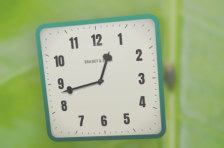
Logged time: 12.43
